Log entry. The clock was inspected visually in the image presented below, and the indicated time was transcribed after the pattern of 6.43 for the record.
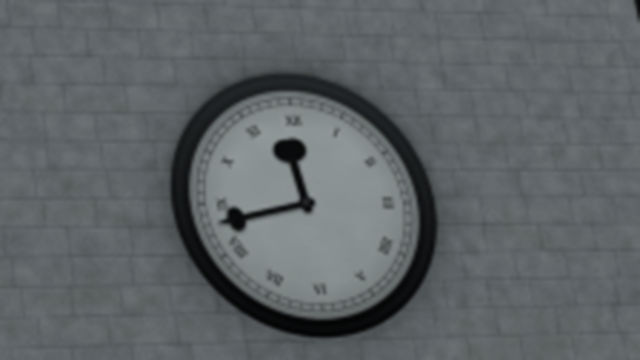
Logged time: 11.43
